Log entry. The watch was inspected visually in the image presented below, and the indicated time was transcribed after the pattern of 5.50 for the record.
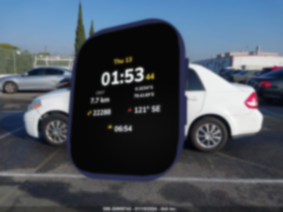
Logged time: 1.53
